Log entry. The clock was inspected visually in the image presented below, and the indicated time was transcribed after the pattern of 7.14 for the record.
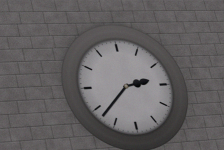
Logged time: 2.38
